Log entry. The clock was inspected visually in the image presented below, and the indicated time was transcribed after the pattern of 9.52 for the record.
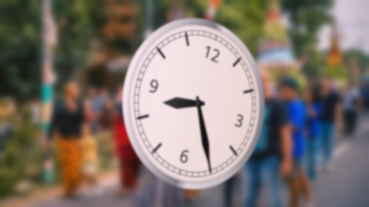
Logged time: 8.25
